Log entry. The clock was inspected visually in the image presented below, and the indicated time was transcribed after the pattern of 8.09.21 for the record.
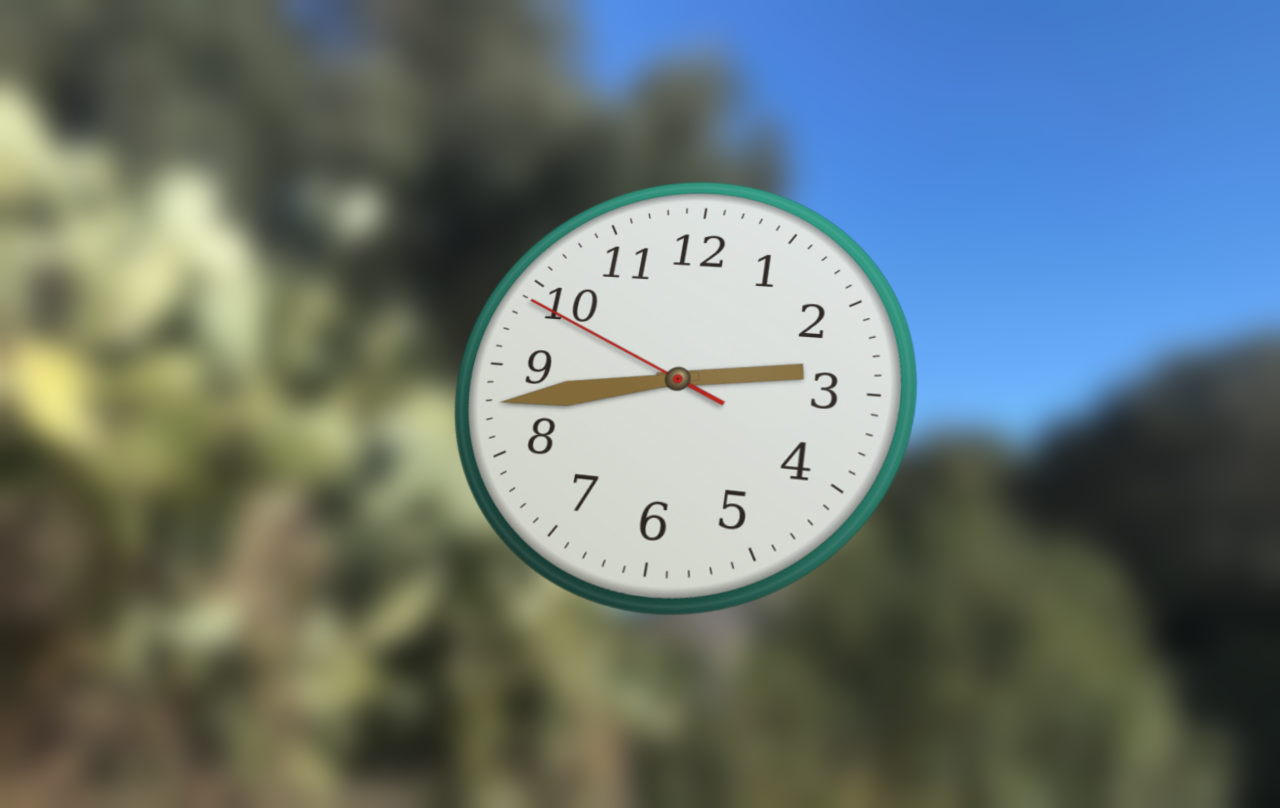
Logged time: 2.42.49
